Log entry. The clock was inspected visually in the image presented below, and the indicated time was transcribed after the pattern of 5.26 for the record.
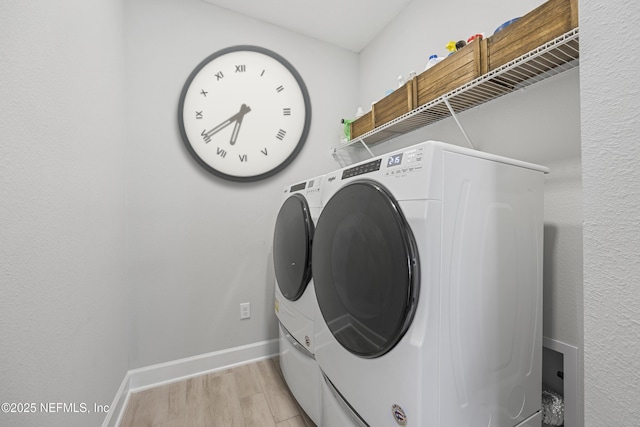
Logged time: 6.40
